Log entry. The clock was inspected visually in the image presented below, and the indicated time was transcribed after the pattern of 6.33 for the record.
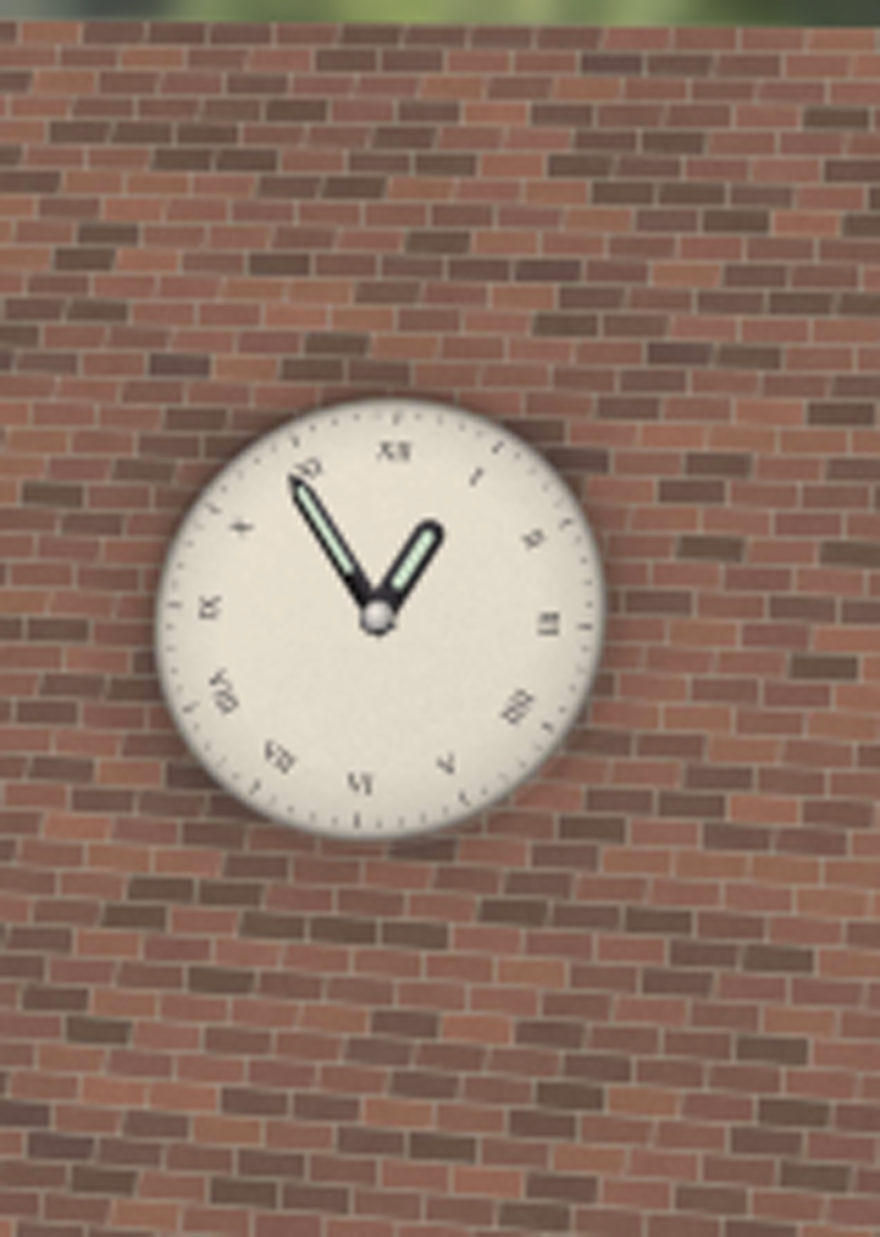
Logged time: 12.54
